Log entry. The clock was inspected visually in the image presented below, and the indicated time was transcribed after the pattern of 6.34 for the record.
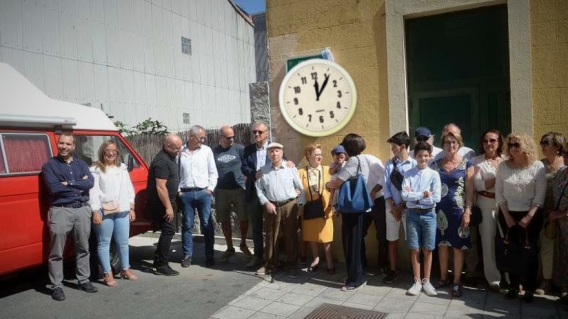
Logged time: 12.06
